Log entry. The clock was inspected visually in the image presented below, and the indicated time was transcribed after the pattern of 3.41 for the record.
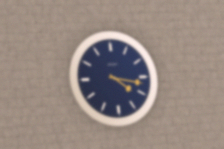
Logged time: 4.17
